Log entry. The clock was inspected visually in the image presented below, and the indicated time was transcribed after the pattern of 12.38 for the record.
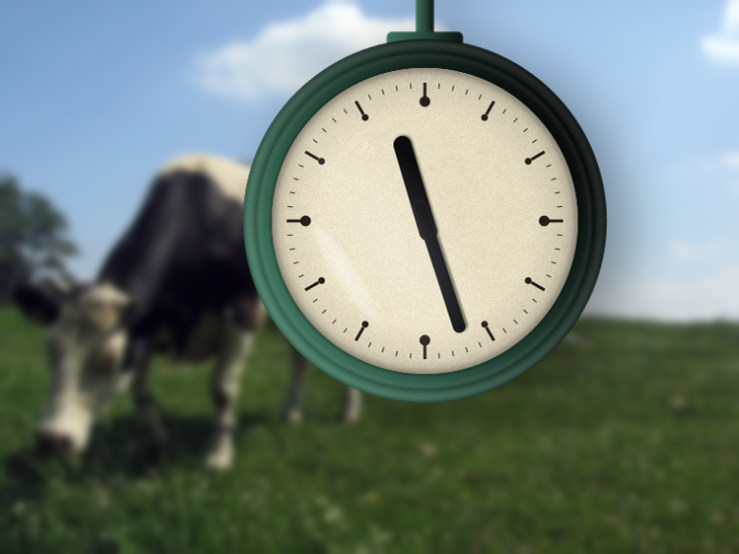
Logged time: 11.27
